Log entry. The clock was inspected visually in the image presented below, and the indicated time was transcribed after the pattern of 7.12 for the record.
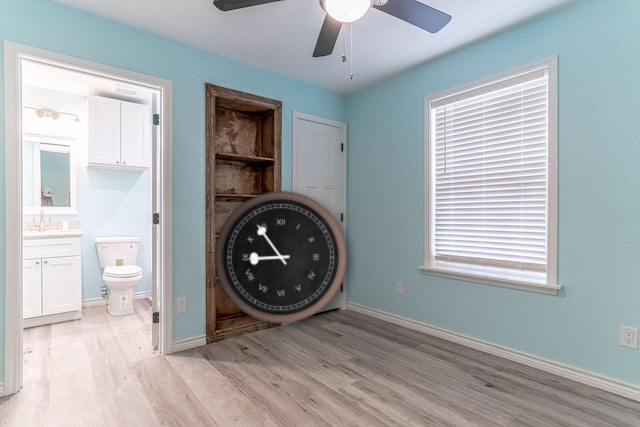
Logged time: 8.54
